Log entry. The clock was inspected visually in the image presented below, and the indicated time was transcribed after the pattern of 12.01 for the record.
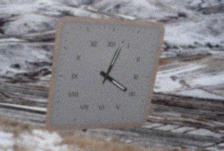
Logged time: 4.03
